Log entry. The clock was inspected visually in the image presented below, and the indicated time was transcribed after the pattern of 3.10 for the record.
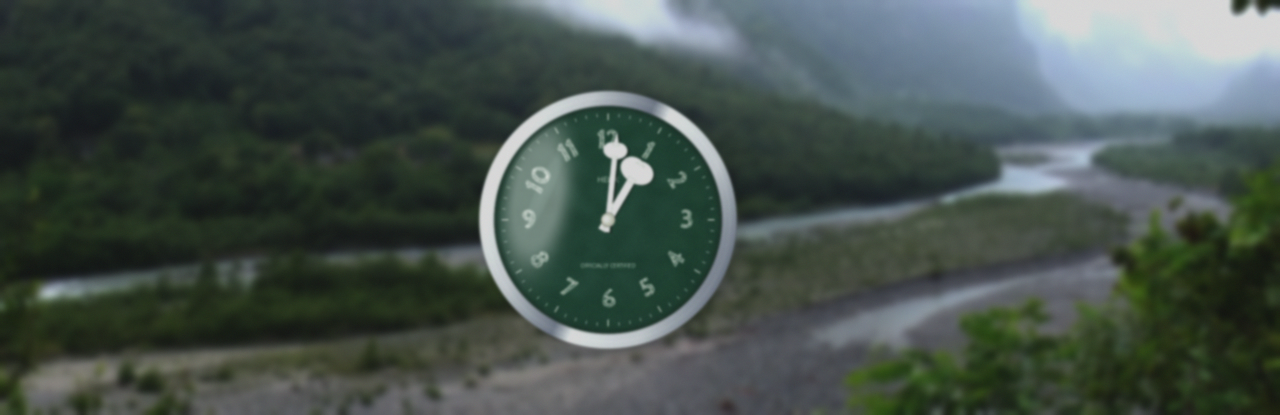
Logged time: 1.01
